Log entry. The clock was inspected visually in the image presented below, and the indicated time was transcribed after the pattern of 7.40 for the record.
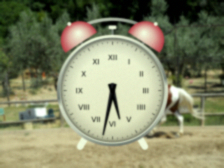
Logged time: 5.32
